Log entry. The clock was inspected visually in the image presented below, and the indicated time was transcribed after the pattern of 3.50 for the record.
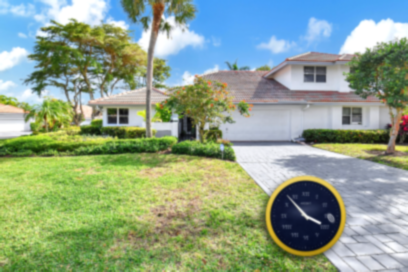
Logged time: 3.53
